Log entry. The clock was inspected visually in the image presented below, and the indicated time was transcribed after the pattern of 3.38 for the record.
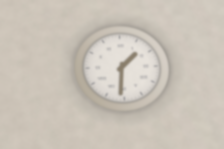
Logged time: 1.31
